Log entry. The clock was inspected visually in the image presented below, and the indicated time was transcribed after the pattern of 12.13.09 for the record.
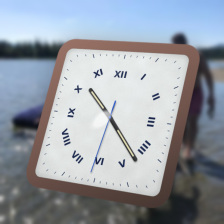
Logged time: 10.22.31
